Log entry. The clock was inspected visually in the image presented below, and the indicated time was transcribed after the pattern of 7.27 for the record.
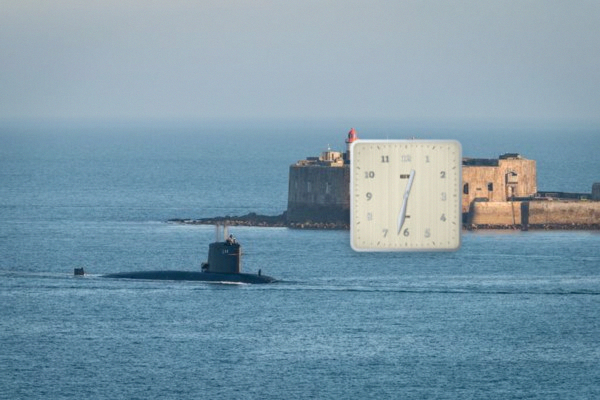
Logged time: 12.32
